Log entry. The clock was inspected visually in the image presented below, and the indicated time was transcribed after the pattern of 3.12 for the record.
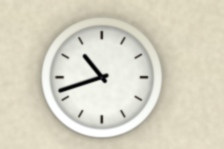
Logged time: 10.42
